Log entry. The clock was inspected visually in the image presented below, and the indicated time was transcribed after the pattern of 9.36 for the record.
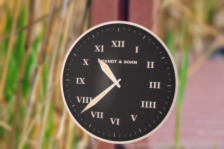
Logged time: 10.38
